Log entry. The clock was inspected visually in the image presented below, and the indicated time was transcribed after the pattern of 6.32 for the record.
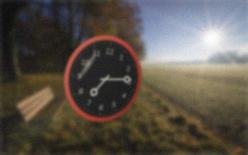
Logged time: 7.14
